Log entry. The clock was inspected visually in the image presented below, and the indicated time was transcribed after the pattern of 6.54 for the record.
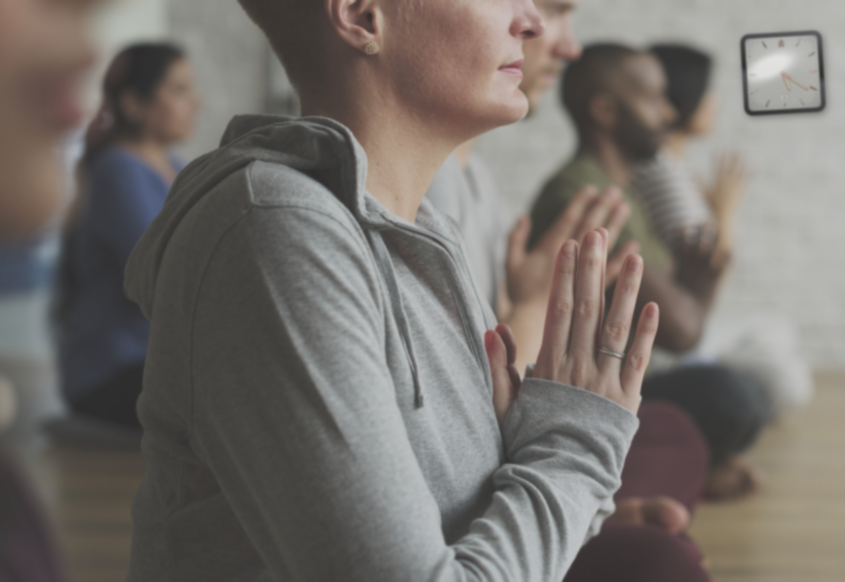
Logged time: 5.21
